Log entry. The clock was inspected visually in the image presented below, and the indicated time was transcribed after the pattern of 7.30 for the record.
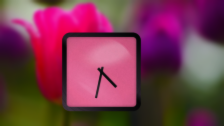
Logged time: 4.32
